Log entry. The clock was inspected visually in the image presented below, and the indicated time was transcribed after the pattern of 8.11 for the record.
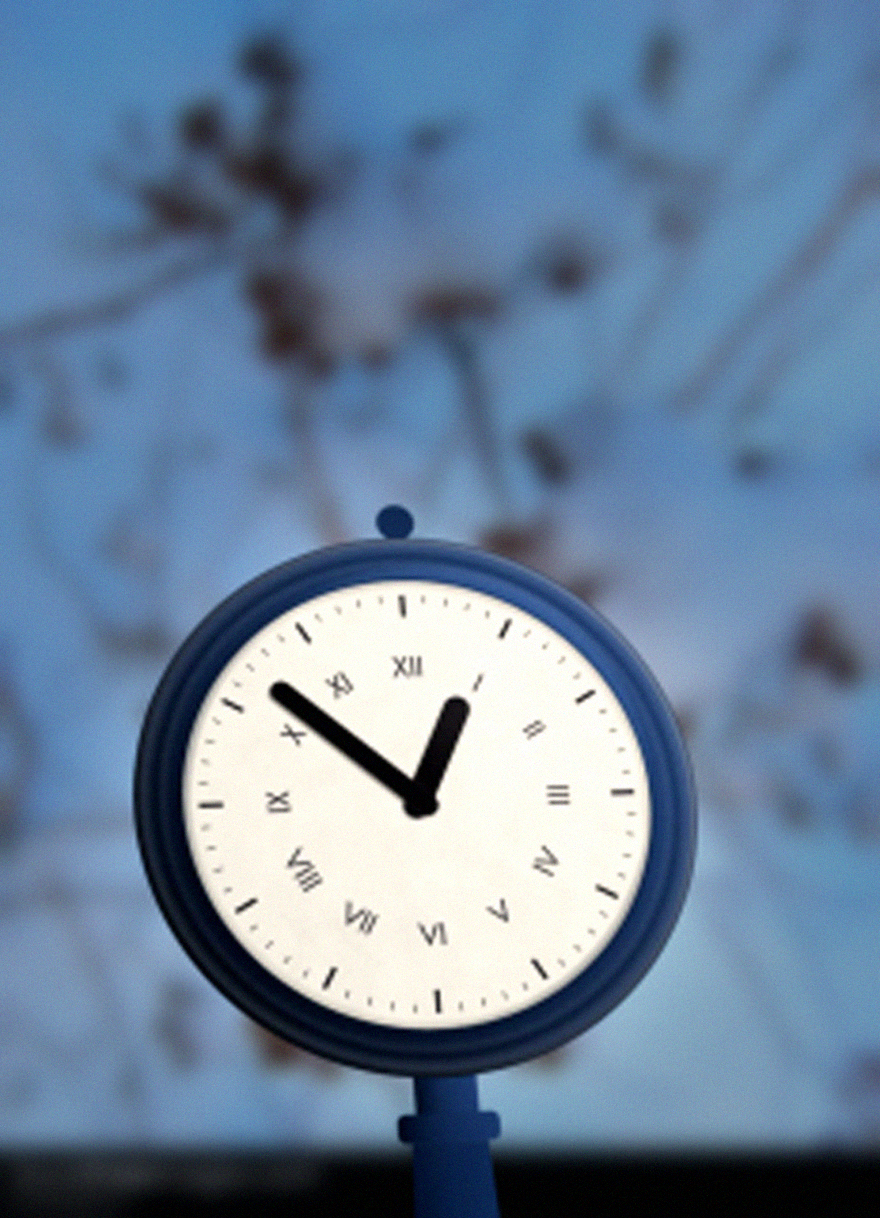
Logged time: 12.52
